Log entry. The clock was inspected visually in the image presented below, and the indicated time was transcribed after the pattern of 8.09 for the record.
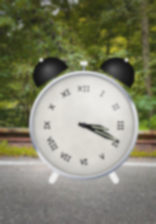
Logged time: 3.19
